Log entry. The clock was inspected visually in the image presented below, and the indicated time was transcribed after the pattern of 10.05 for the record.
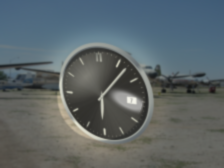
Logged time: 6.07
